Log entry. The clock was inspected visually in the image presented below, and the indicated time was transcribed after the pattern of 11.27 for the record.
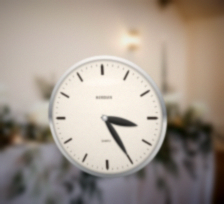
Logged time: 3.25
